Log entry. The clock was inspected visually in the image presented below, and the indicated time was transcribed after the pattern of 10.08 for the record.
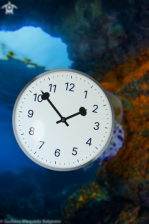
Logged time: 1.52
